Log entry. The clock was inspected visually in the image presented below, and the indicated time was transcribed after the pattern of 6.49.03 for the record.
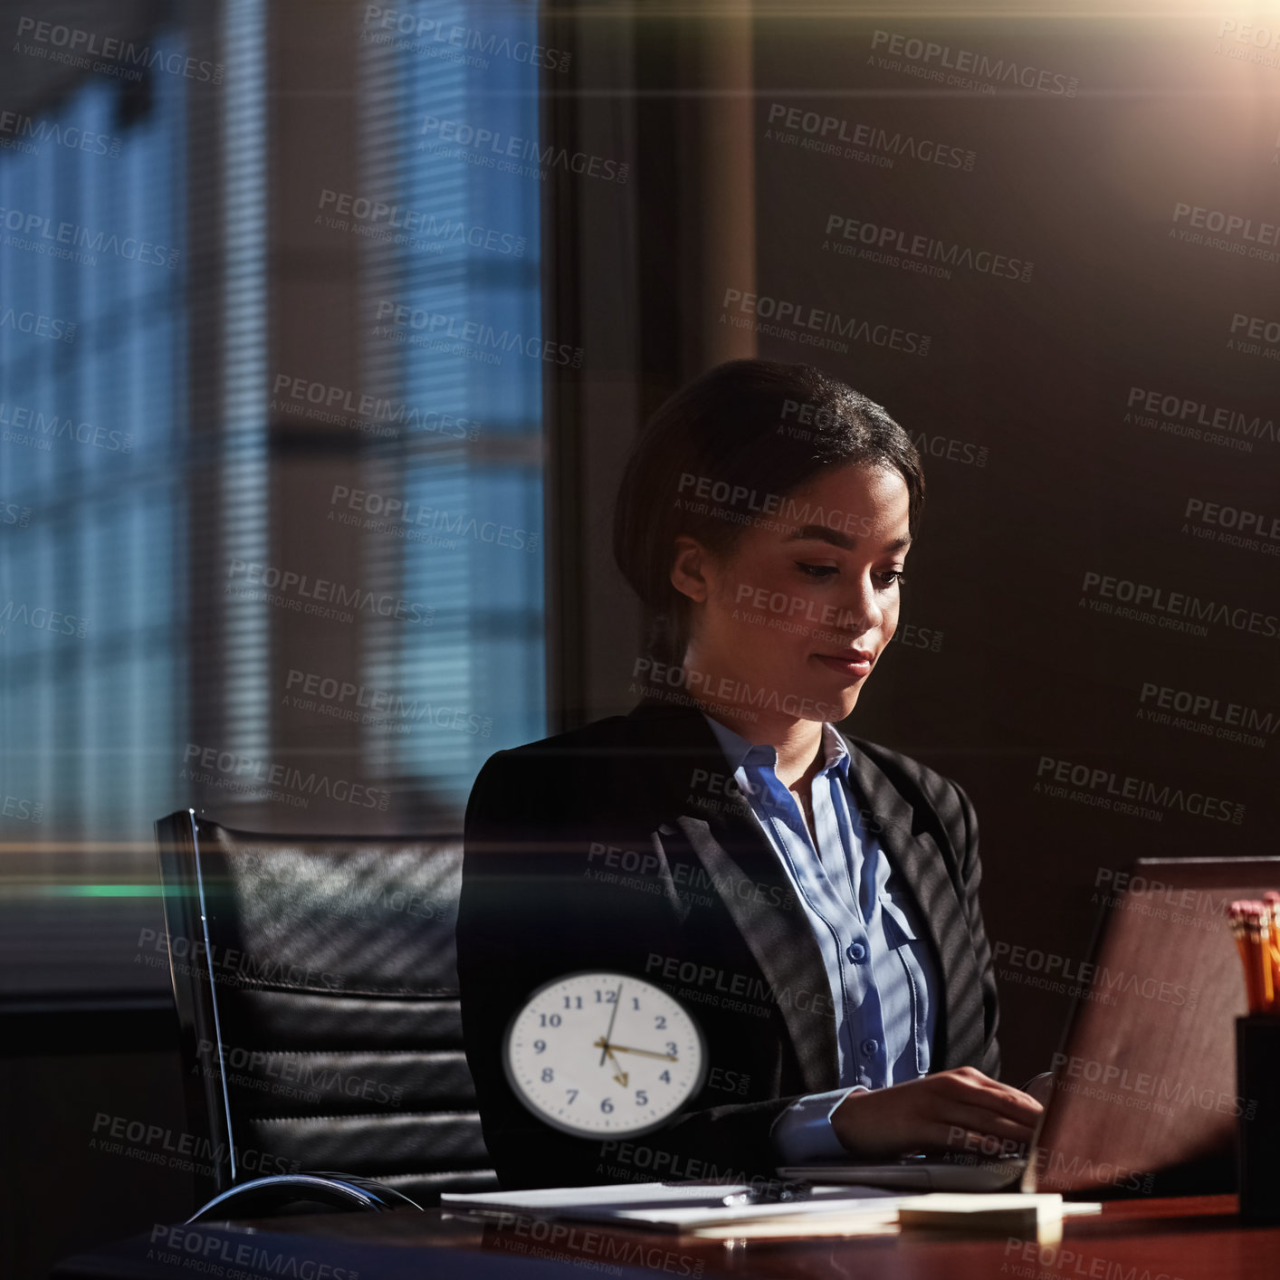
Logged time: 5.17.02
